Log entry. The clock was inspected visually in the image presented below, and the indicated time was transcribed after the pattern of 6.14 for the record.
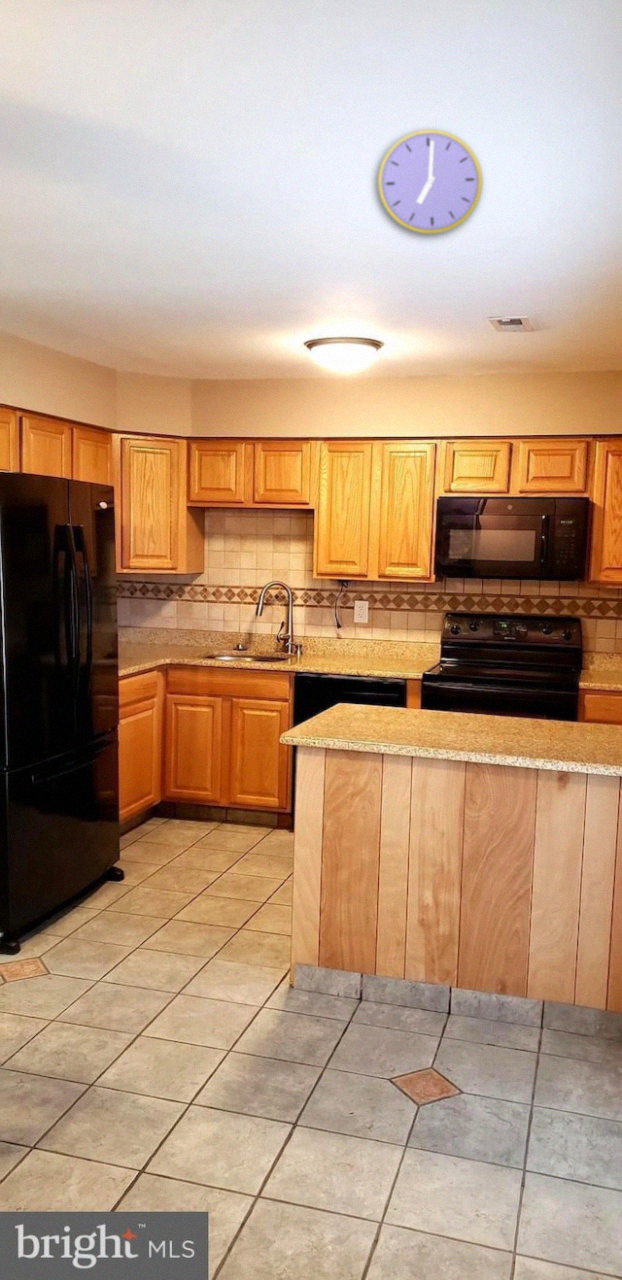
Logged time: 7.01
